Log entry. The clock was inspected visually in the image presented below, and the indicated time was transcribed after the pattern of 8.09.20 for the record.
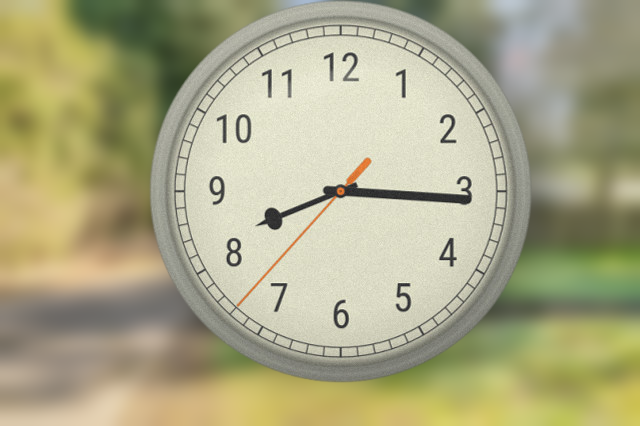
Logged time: 8.15.37
